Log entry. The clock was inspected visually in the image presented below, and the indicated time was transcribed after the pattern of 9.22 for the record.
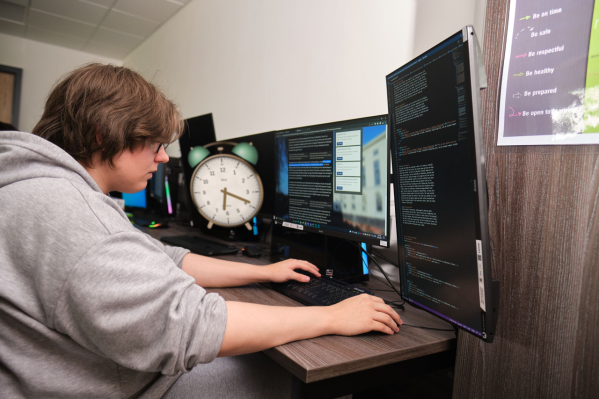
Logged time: 6.19
